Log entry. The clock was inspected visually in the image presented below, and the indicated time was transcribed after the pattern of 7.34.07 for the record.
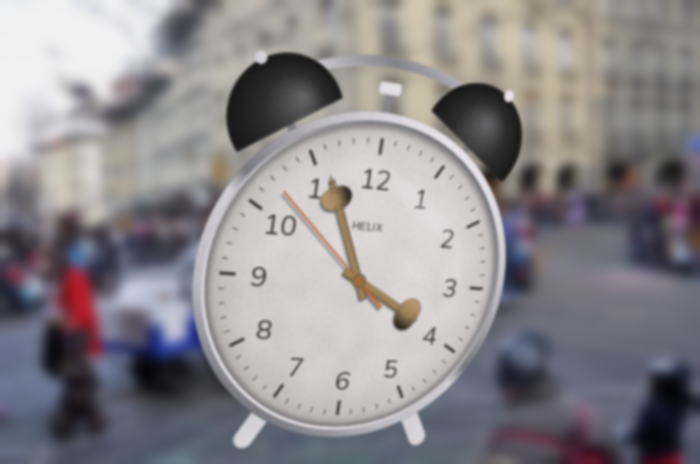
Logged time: 3.55.52
